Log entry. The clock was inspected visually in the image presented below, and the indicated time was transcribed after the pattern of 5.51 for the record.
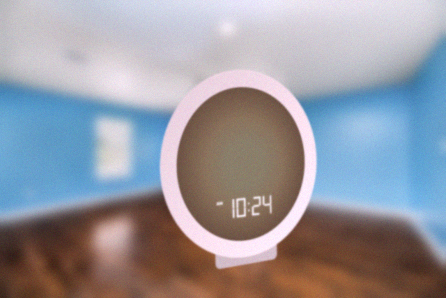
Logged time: 10.24
